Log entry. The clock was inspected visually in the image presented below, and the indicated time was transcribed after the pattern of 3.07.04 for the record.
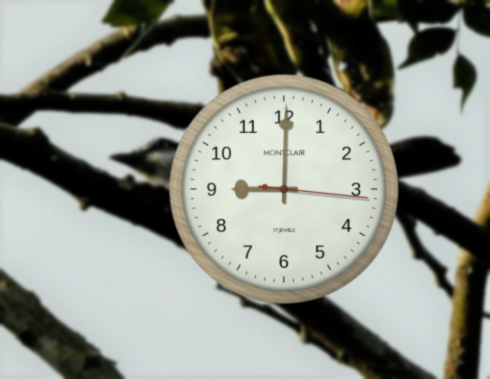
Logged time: 9.00.16
